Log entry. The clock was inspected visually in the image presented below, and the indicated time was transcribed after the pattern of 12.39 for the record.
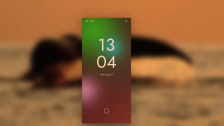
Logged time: 13.04
